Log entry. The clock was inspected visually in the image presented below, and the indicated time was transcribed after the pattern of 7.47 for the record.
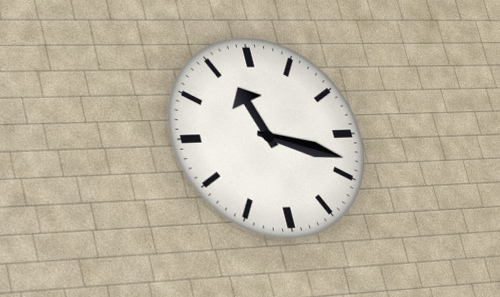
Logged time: 11.18
